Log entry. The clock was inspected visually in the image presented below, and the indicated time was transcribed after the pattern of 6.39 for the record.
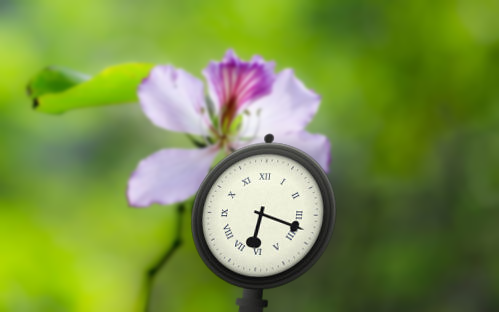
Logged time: 6.18
